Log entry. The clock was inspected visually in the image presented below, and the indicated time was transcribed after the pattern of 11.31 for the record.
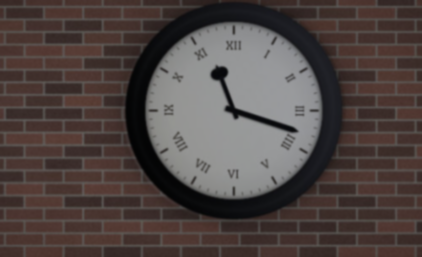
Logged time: 11.18
